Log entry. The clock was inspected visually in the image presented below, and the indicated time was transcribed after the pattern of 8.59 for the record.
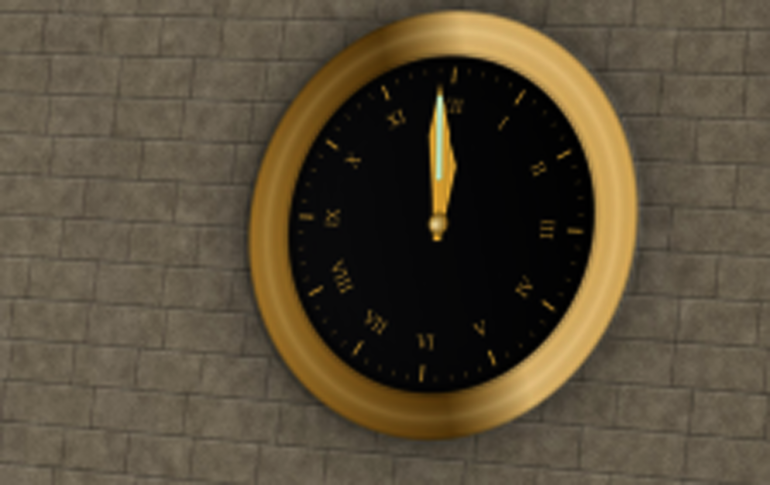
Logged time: 11.59
